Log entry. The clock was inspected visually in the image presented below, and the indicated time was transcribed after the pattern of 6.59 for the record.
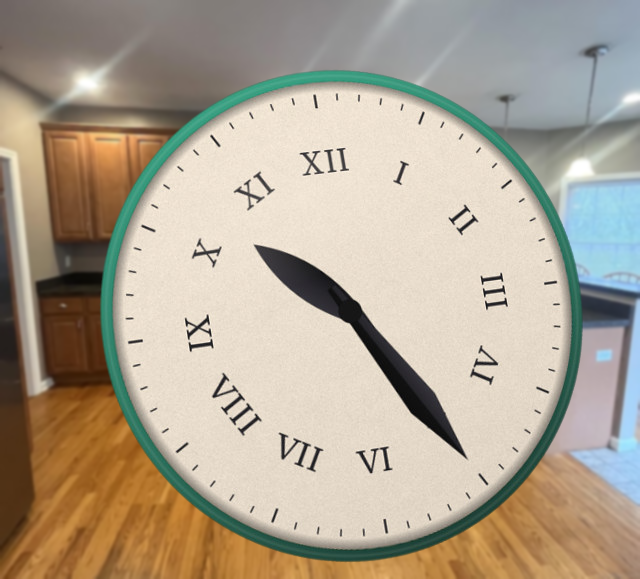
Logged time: 10.25
